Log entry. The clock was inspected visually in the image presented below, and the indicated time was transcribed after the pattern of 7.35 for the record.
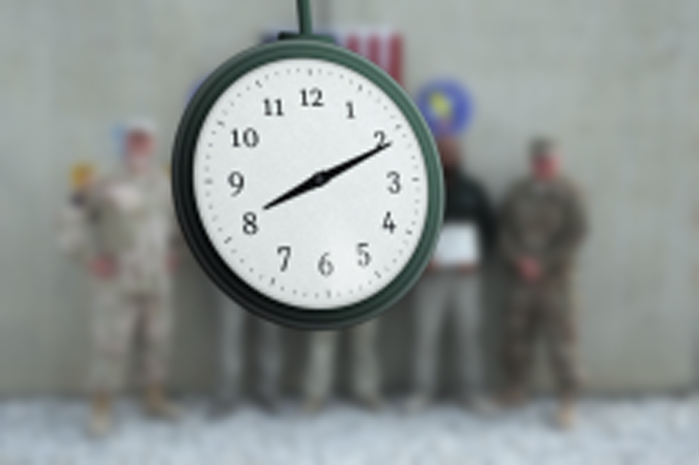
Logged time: 8.11
